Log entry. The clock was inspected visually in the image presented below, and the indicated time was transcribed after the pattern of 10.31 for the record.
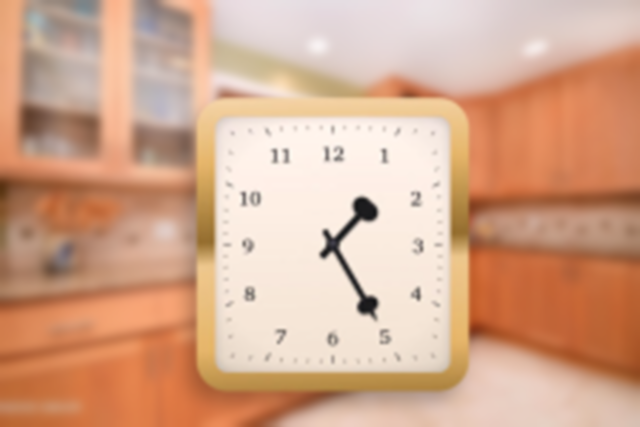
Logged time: 1.25
